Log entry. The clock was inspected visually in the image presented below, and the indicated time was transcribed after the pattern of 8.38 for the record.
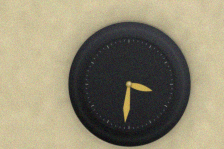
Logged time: 3.31
